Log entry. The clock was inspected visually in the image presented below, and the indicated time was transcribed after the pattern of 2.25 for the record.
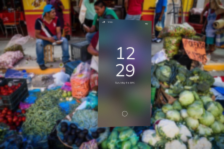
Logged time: 12.29
